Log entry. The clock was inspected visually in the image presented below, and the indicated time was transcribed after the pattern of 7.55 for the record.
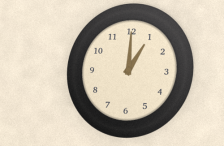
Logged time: 1.00
